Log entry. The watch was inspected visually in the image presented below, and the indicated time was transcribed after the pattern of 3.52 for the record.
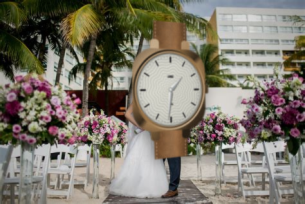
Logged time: 1.31
